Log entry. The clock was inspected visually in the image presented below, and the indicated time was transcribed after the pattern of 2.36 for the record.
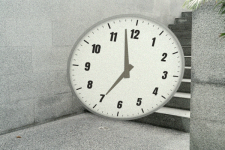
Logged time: 6.58
